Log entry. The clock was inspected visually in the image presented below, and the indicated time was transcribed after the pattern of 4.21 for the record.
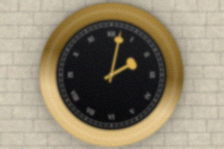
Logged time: 2.02
